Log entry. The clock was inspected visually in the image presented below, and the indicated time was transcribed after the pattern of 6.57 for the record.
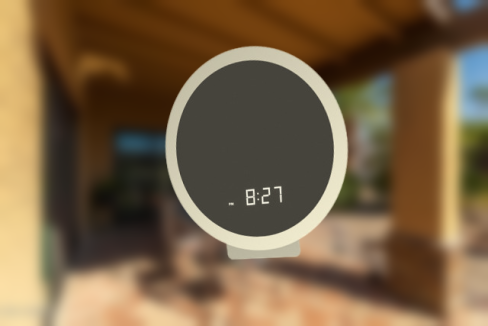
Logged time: 8.27
